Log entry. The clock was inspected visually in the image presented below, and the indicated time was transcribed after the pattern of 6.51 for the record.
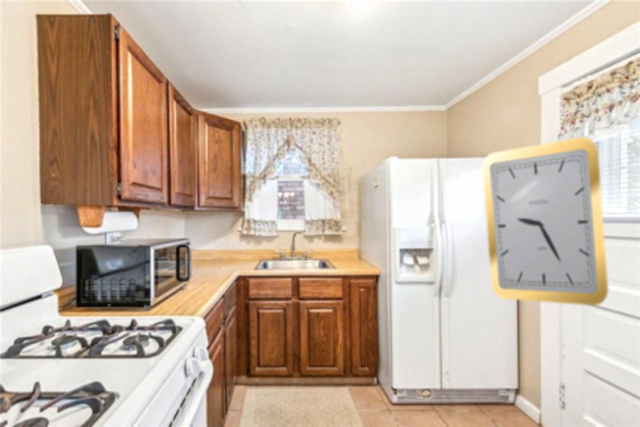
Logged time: 9.25
